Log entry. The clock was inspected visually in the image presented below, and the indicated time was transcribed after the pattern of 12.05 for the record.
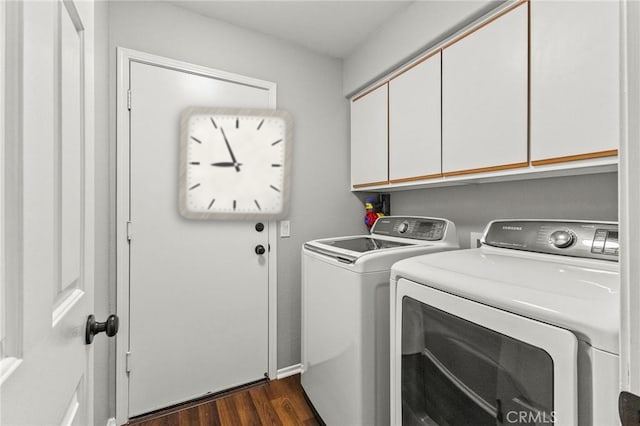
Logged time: 8.56
